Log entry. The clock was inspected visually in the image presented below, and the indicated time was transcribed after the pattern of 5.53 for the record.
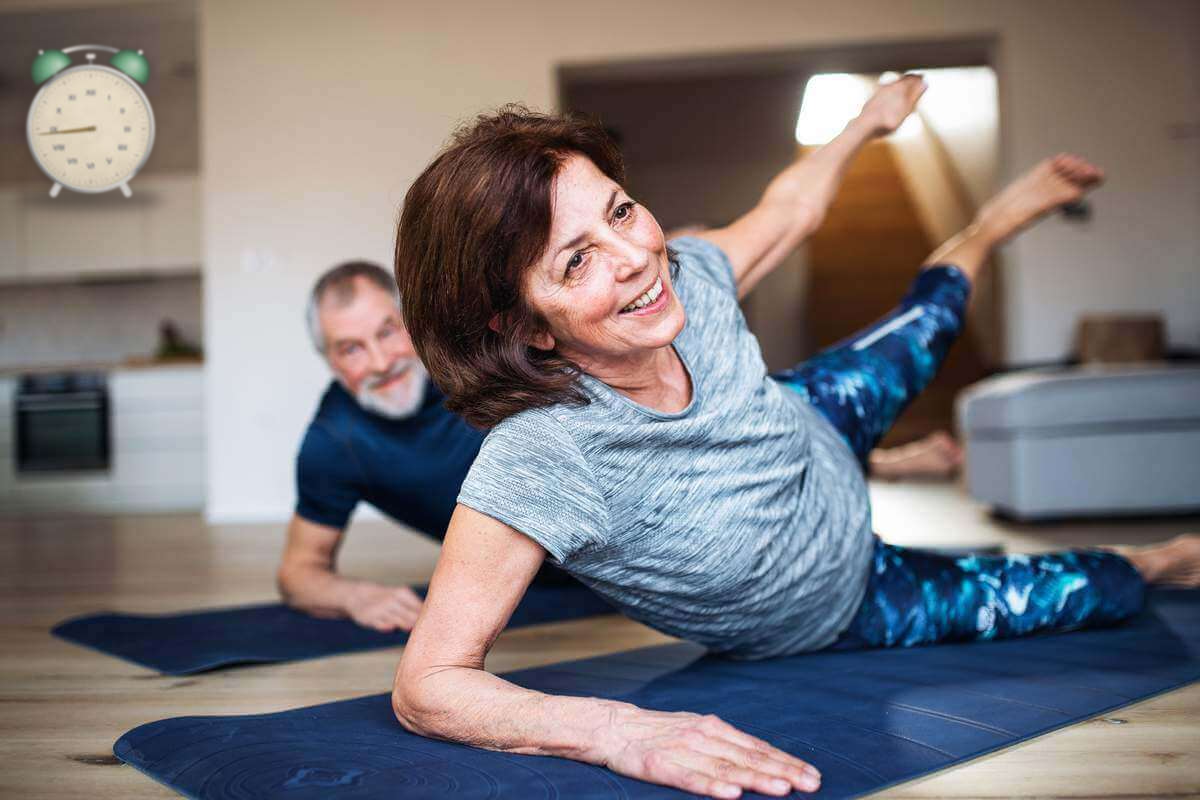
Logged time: 8.44
